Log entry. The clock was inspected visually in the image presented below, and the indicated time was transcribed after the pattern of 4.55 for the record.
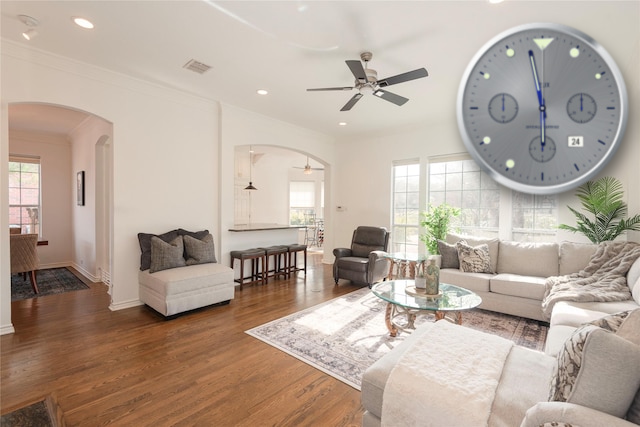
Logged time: 5.58
